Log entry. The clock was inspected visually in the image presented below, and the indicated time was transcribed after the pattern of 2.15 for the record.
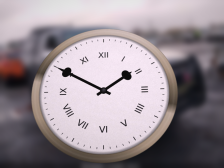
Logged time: 1.50
